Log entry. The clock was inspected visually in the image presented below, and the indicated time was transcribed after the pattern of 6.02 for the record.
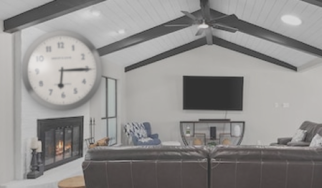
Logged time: 6.15
